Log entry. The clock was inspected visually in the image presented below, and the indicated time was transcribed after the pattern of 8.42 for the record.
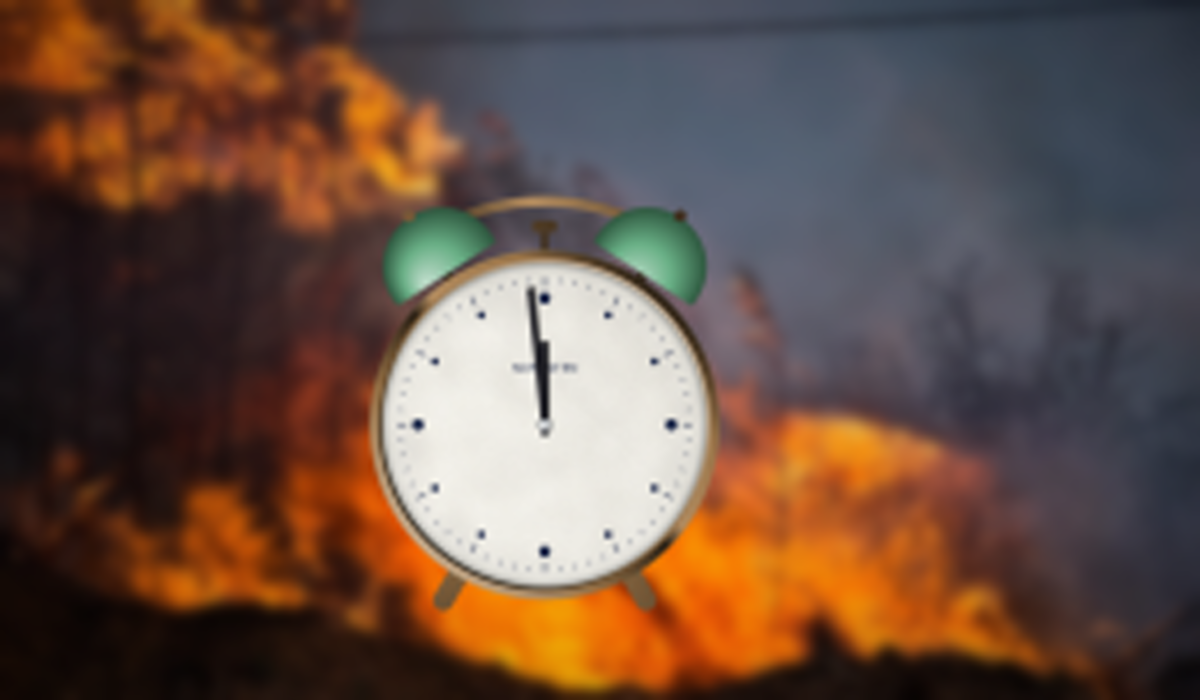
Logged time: 11.59
